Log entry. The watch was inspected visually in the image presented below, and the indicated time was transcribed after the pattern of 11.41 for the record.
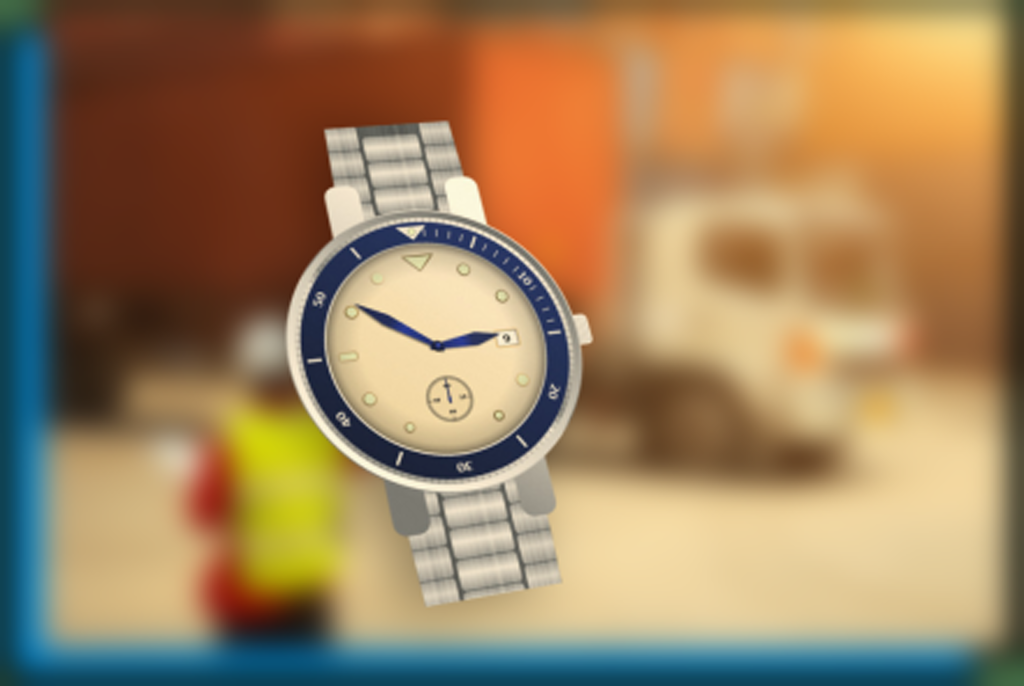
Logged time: 2.51
